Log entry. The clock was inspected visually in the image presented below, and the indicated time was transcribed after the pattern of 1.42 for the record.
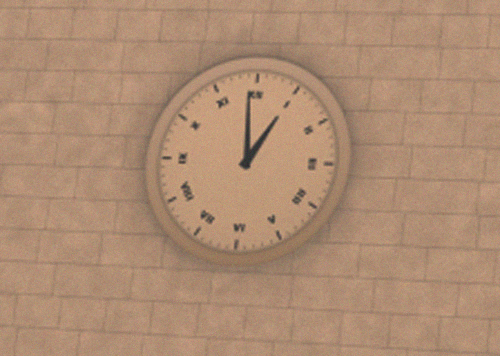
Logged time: 12.59
